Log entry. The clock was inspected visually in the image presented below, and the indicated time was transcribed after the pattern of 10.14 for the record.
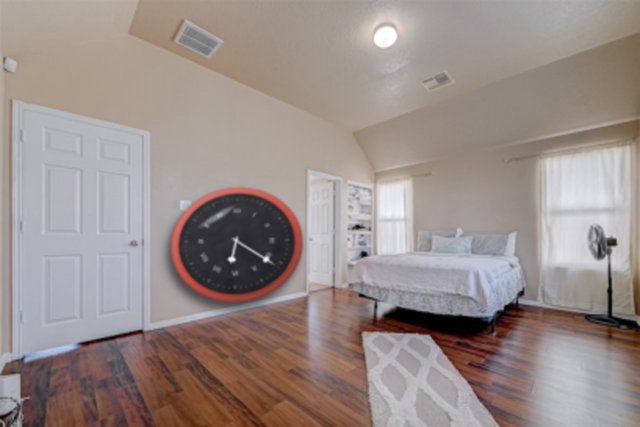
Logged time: 6.21
